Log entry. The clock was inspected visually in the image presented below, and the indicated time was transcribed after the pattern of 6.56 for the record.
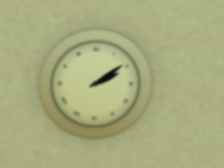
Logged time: 2.09
